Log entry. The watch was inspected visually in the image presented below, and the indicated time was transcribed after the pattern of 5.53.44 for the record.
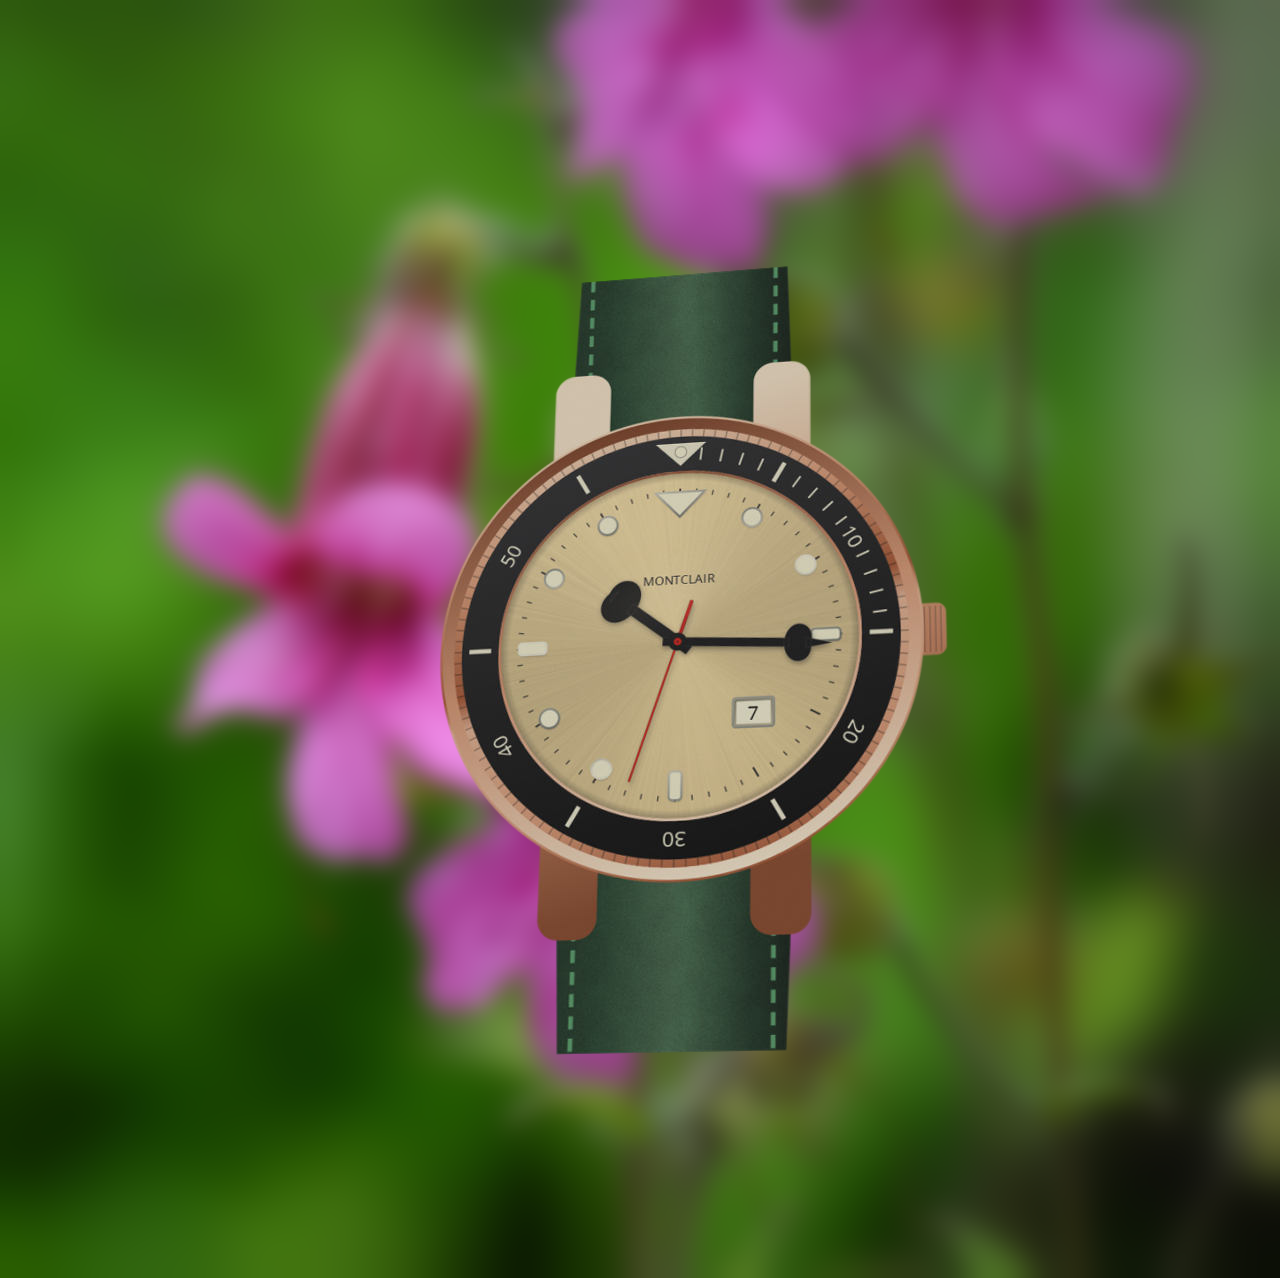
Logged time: 10.15.33
